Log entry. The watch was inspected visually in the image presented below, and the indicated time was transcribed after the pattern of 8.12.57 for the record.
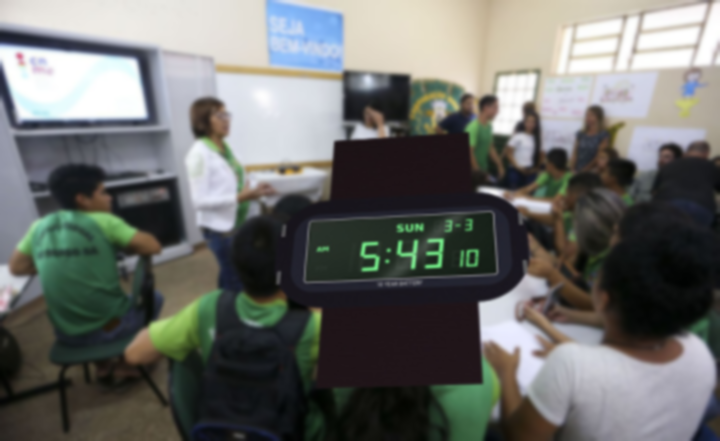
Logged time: 5.43.10
